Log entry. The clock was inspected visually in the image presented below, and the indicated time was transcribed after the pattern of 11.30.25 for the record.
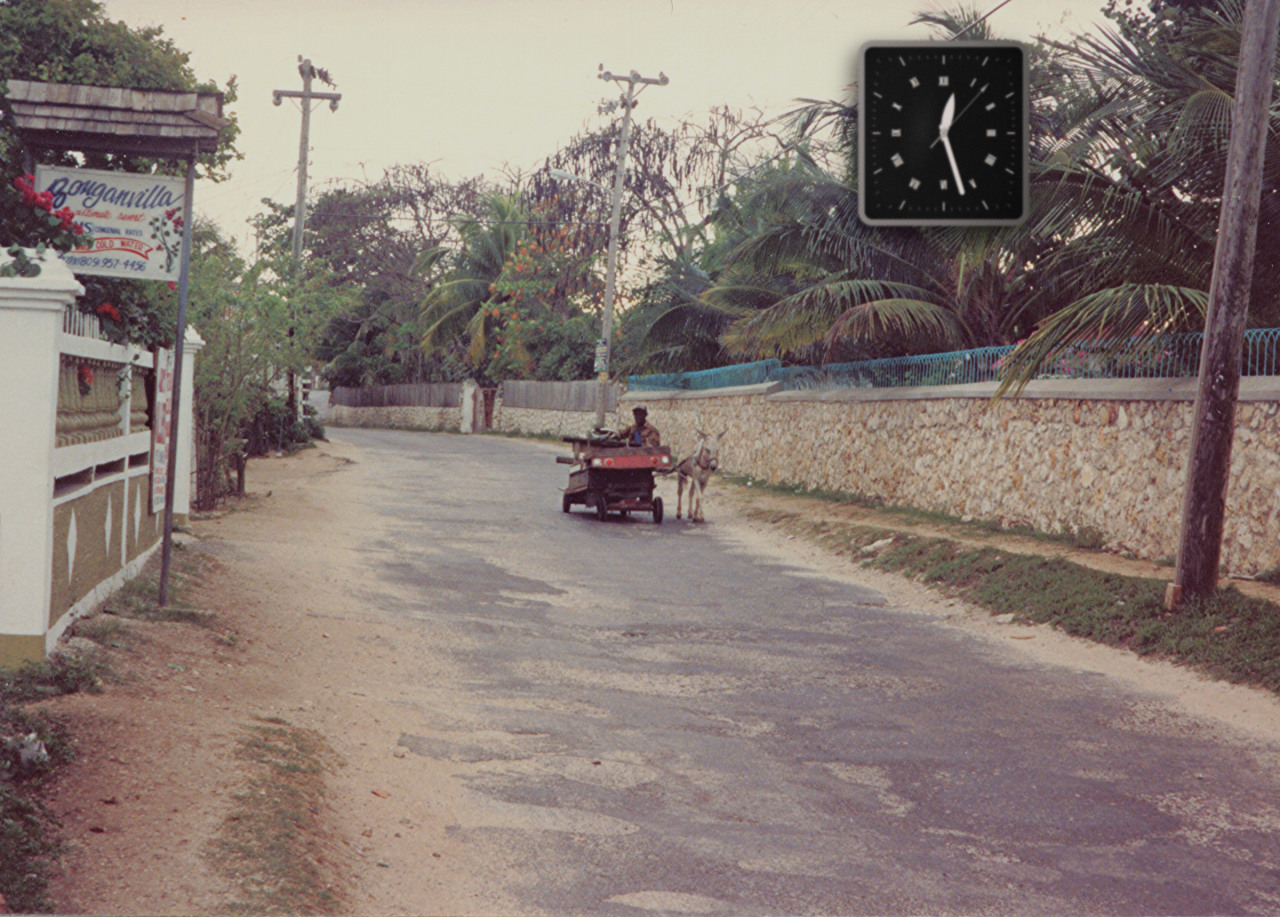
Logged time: 12.27.07
